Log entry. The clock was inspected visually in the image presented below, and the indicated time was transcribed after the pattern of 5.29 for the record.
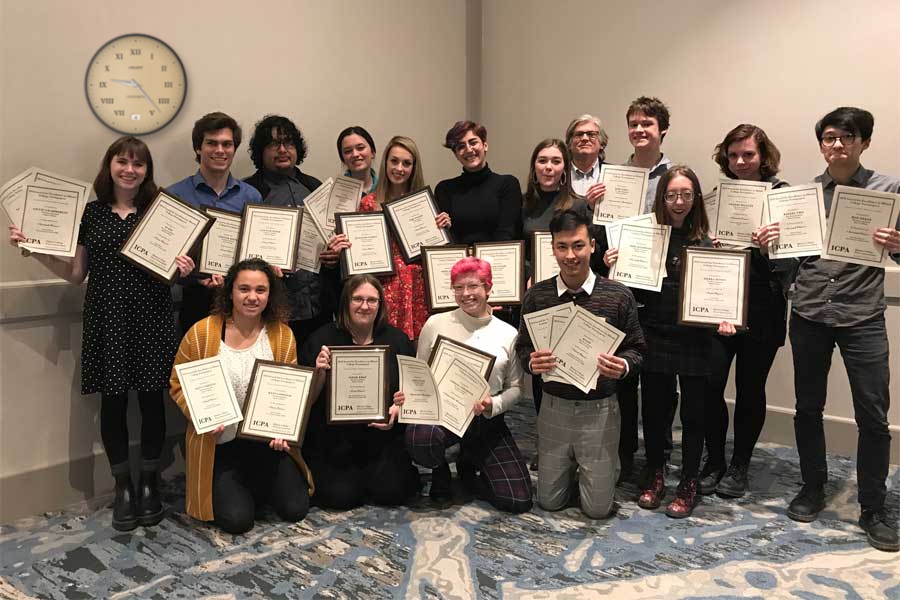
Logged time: 9.23
